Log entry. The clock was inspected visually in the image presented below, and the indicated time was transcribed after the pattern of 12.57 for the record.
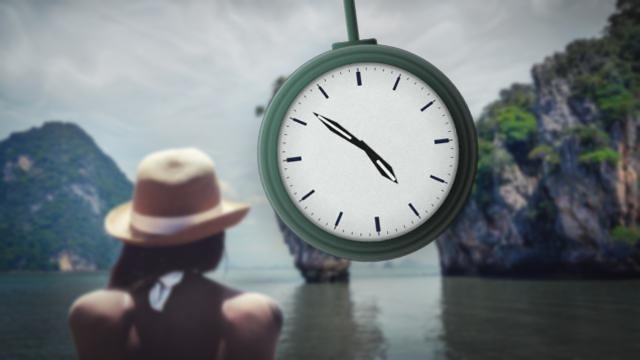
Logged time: 4.52
